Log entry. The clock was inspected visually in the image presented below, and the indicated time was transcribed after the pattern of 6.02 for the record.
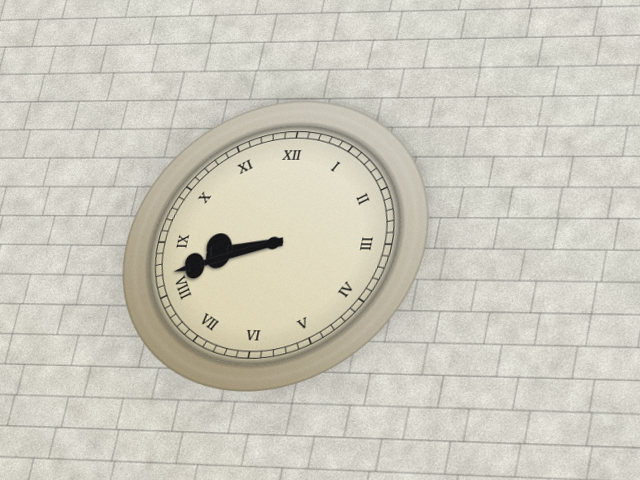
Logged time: 8.42
